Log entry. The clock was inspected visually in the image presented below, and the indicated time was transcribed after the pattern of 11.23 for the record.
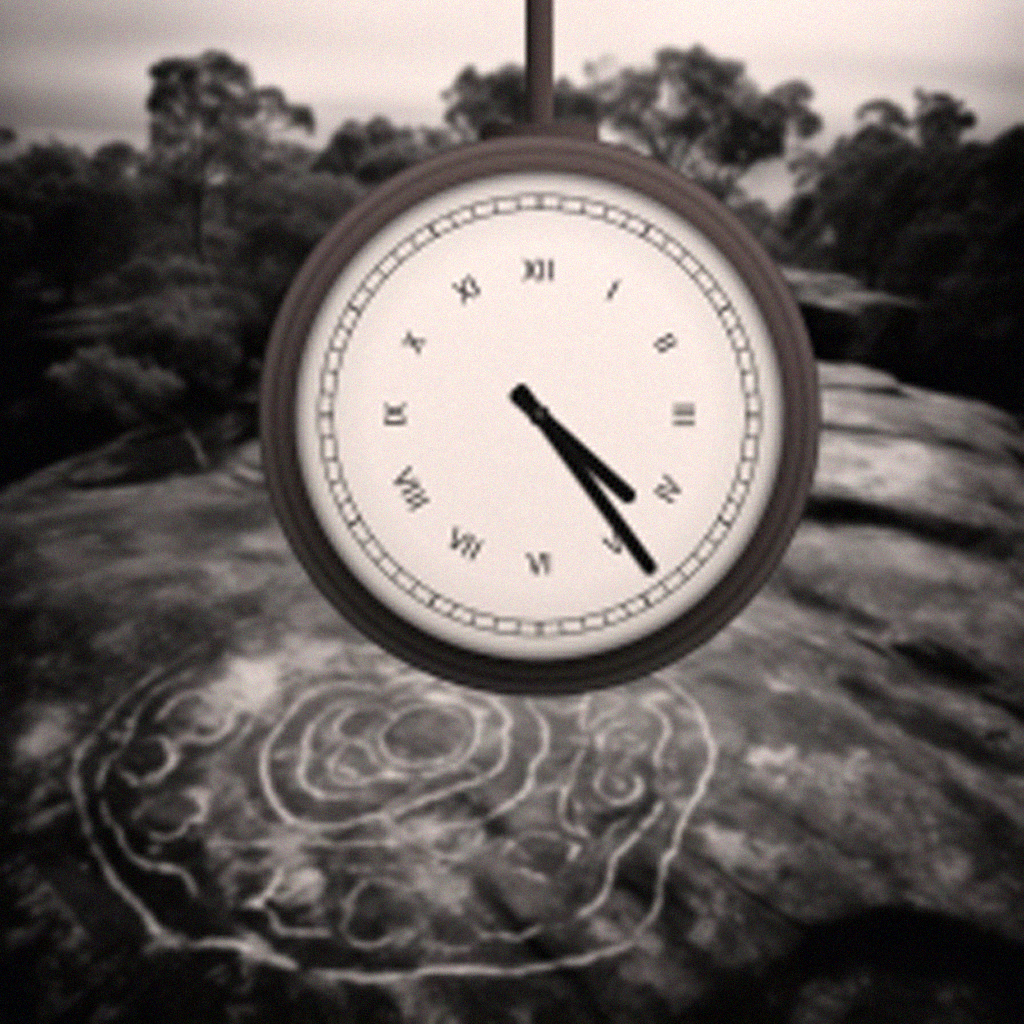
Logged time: 4.24
